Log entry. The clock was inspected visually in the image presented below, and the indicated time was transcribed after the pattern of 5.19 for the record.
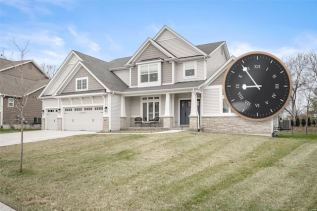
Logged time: 8.54
